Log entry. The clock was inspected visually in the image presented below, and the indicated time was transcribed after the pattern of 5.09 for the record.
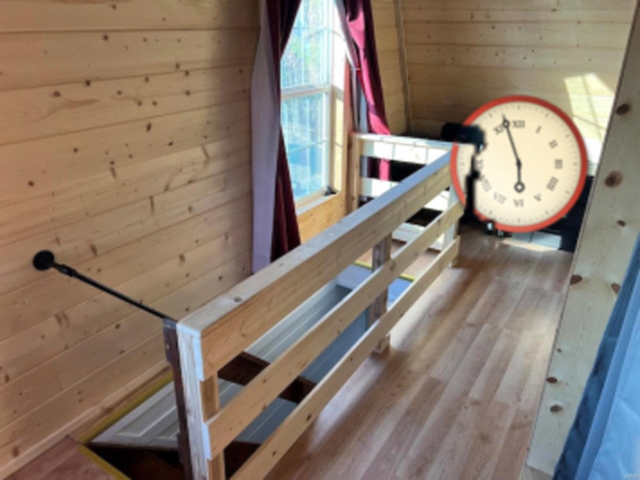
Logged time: 5.57
